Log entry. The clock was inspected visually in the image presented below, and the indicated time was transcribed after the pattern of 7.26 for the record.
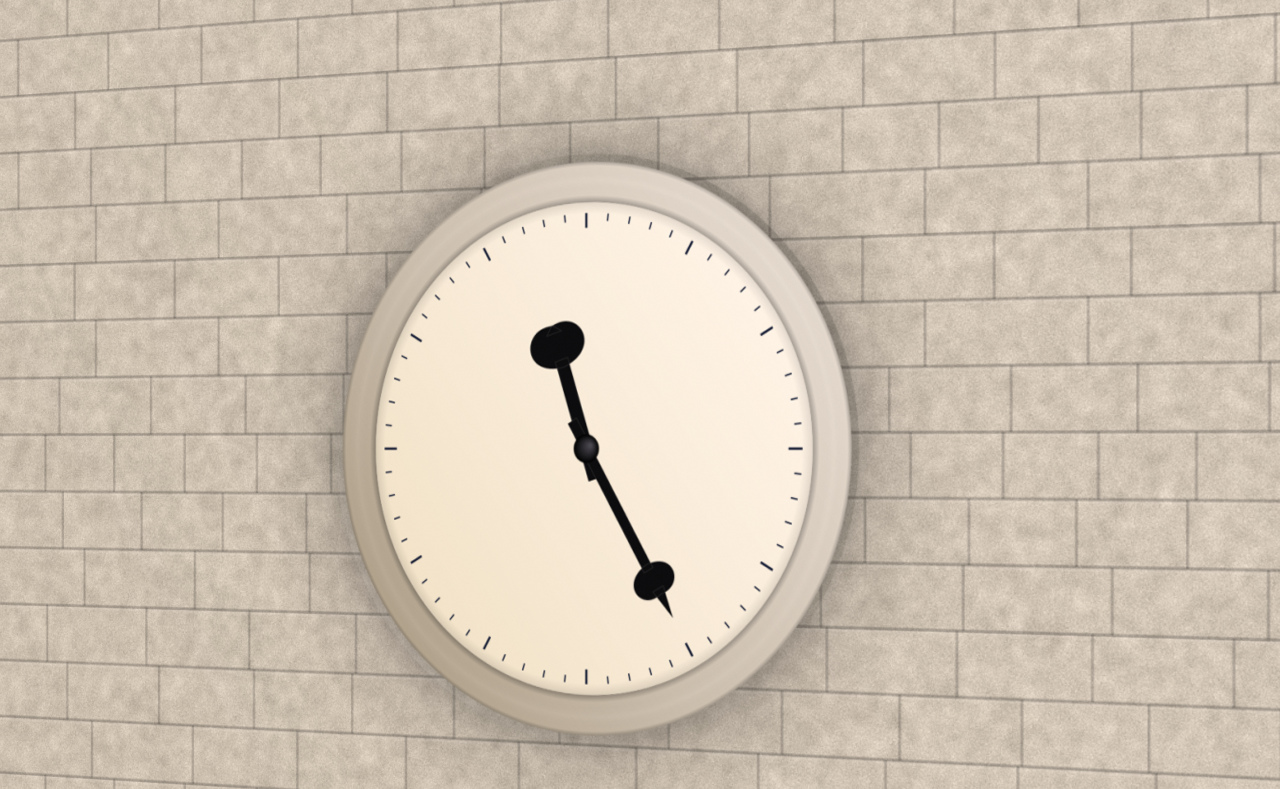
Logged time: 11.25
